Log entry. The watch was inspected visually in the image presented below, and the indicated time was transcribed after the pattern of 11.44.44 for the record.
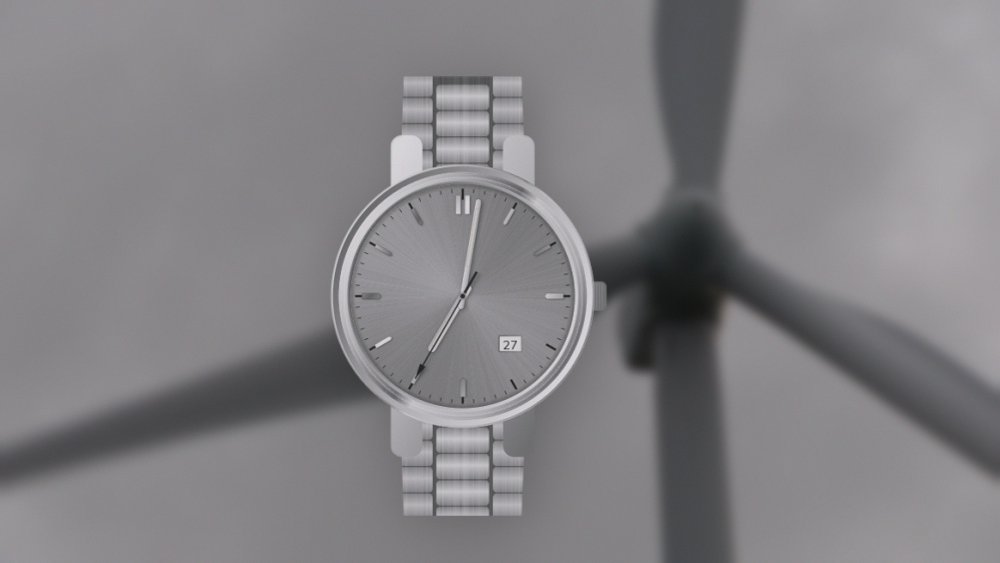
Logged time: 7.01.35
